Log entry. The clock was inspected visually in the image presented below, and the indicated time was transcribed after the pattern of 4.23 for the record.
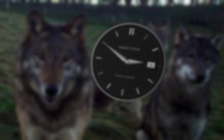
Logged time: 2.50
